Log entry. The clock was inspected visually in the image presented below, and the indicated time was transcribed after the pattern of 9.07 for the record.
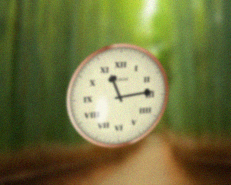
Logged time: 11.14
